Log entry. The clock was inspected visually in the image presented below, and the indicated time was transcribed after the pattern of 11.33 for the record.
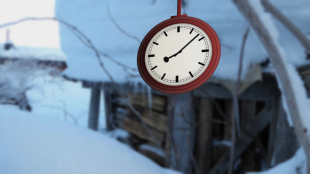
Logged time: 8.08
